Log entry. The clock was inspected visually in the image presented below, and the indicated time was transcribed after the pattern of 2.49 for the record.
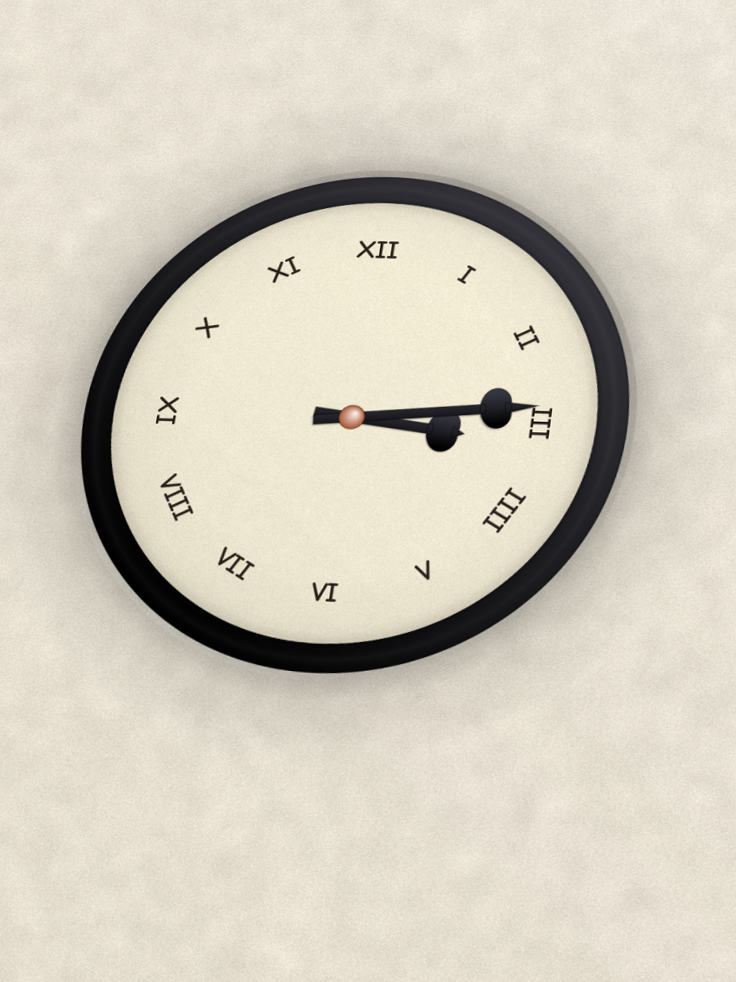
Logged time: 3.14
